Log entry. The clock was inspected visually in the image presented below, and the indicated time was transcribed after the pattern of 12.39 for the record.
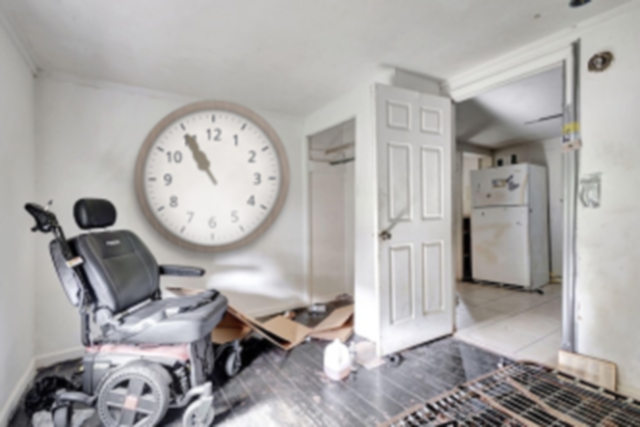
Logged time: 10.55
